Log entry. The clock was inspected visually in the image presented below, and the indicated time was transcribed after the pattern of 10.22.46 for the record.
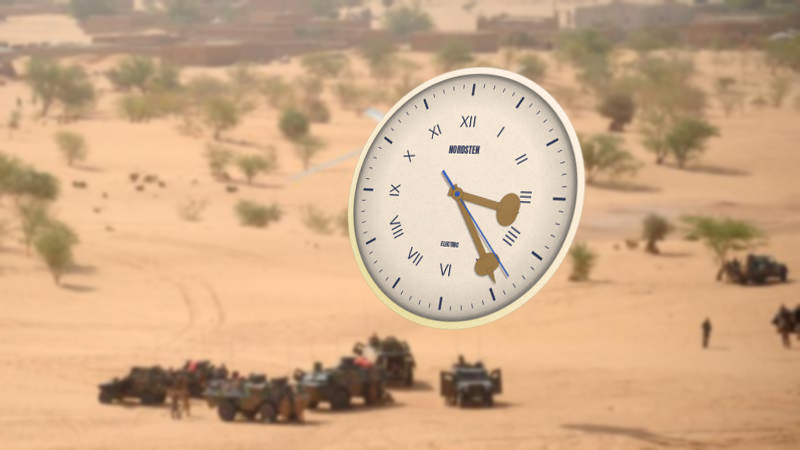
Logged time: 3.24.23
